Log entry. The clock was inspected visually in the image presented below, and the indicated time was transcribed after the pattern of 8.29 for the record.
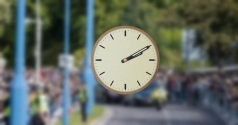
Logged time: 2.10
